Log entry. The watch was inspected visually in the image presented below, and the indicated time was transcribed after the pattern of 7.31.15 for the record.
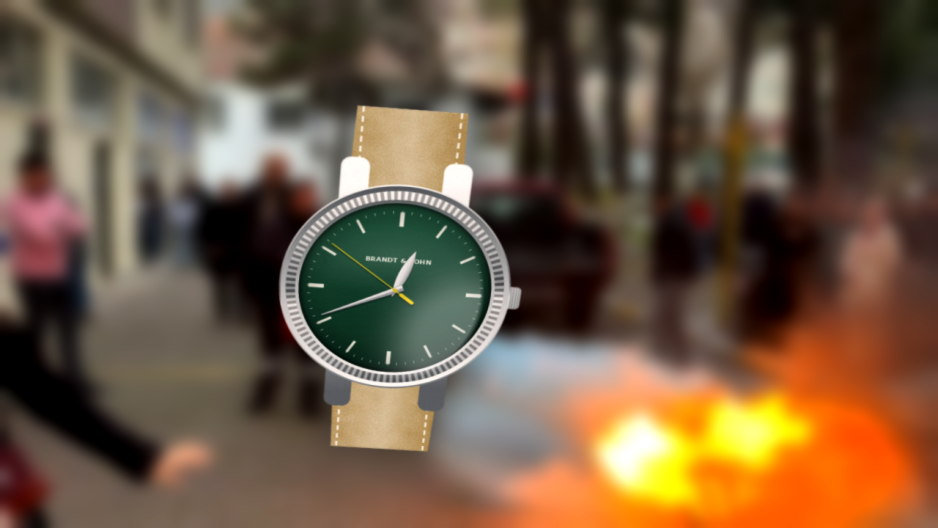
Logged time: 12.40.51
